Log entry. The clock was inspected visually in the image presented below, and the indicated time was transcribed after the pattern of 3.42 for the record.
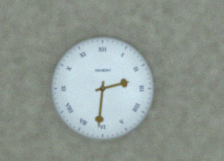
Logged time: 2.31
